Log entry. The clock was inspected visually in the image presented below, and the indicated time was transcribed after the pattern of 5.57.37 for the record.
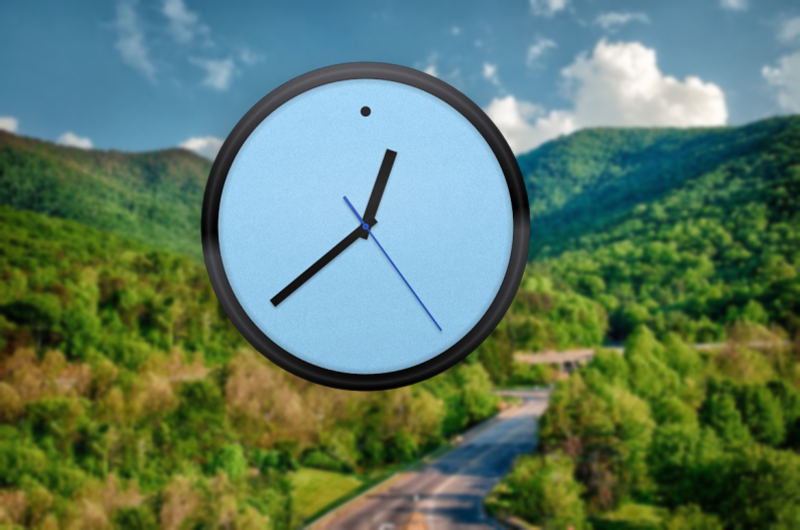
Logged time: 12.38.24
